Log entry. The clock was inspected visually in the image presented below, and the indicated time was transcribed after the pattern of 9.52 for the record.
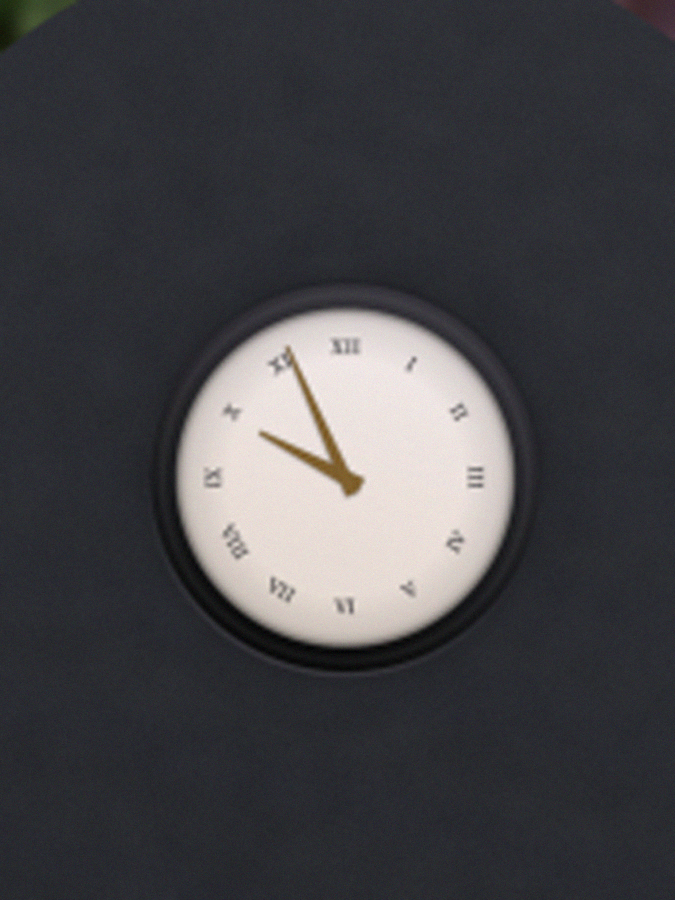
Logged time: 9.56
